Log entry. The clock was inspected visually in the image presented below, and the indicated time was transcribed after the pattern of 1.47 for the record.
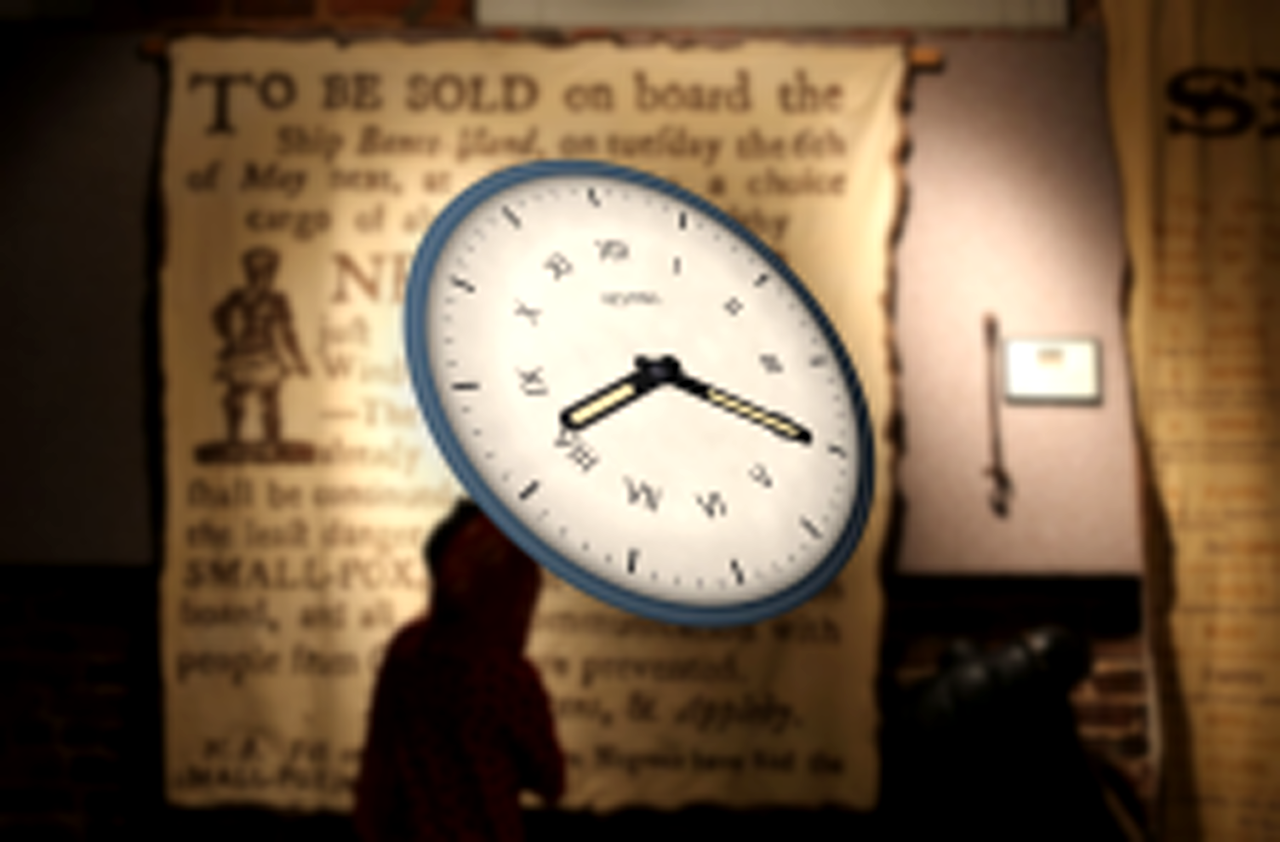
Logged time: 8.20
